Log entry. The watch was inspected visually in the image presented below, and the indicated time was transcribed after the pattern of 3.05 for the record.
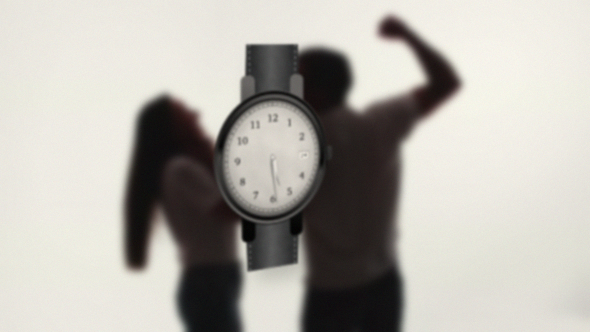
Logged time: 5.29
